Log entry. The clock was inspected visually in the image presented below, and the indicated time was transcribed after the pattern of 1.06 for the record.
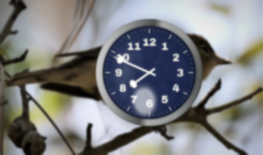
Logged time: 7.49
